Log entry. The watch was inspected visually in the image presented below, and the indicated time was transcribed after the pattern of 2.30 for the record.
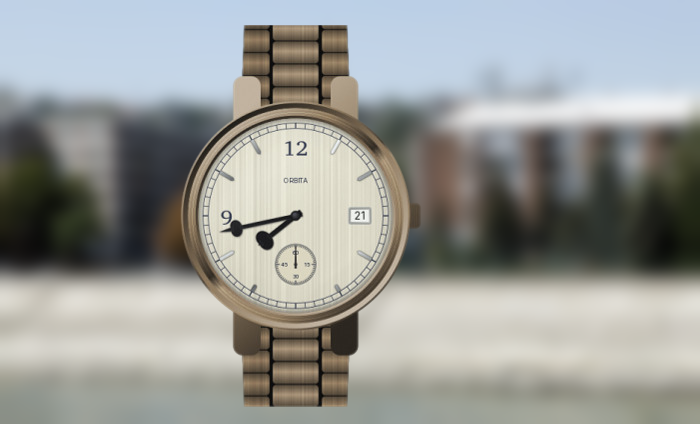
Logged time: 7.43
